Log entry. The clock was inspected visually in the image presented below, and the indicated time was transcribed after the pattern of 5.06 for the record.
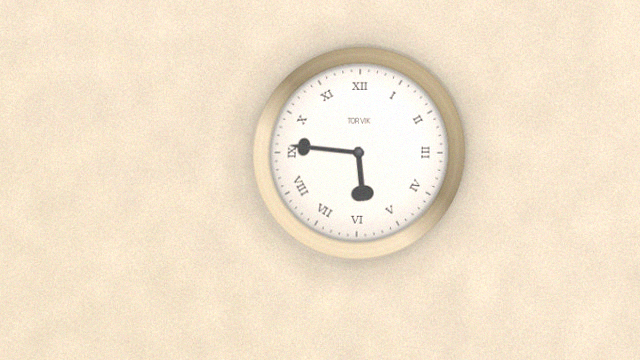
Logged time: 5.46
